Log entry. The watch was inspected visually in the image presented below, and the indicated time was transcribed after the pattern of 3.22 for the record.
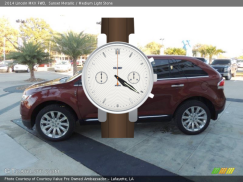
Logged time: 4.21
